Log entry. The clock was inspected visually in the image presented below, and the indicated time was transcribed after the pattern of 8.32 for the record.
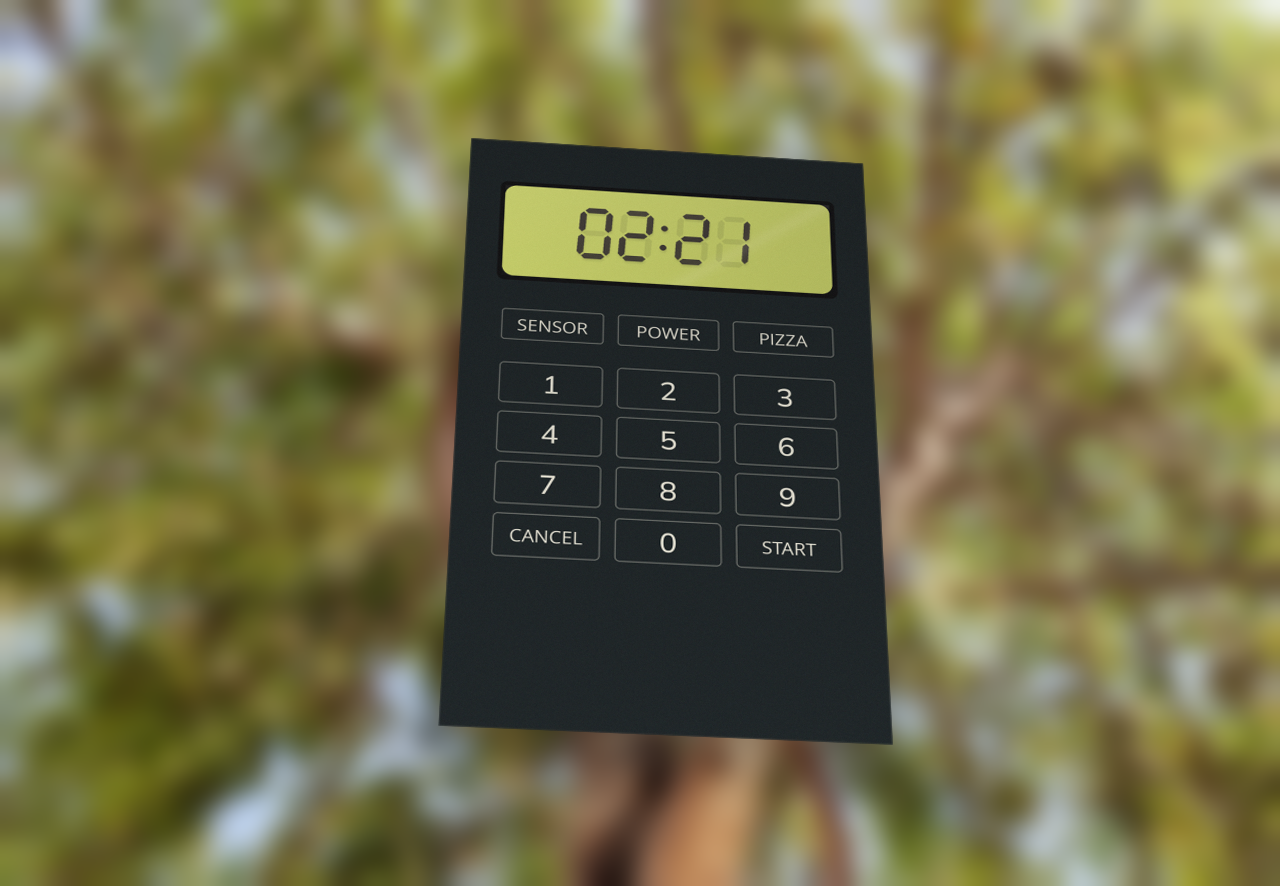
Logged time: 2.21
